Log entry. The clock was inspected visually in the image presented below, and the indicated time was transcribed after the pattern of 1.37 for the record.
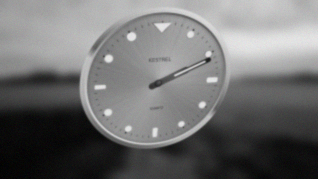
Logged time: 2.11
